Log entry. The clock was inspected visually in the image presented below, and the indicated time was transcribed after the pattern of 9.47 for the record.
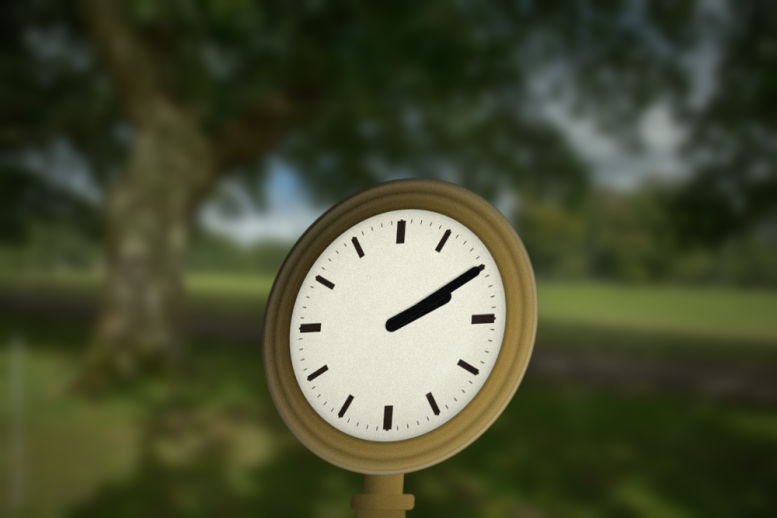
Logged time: 2.10
